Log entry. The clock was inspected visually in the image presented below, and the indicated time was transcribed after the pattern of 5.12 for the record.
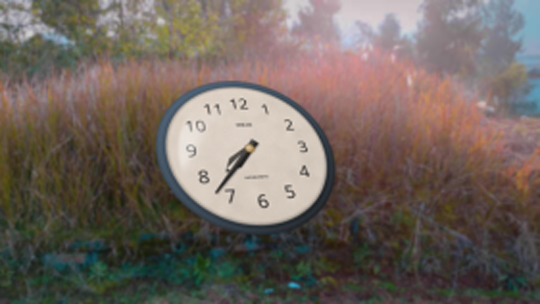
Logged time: 7.37
